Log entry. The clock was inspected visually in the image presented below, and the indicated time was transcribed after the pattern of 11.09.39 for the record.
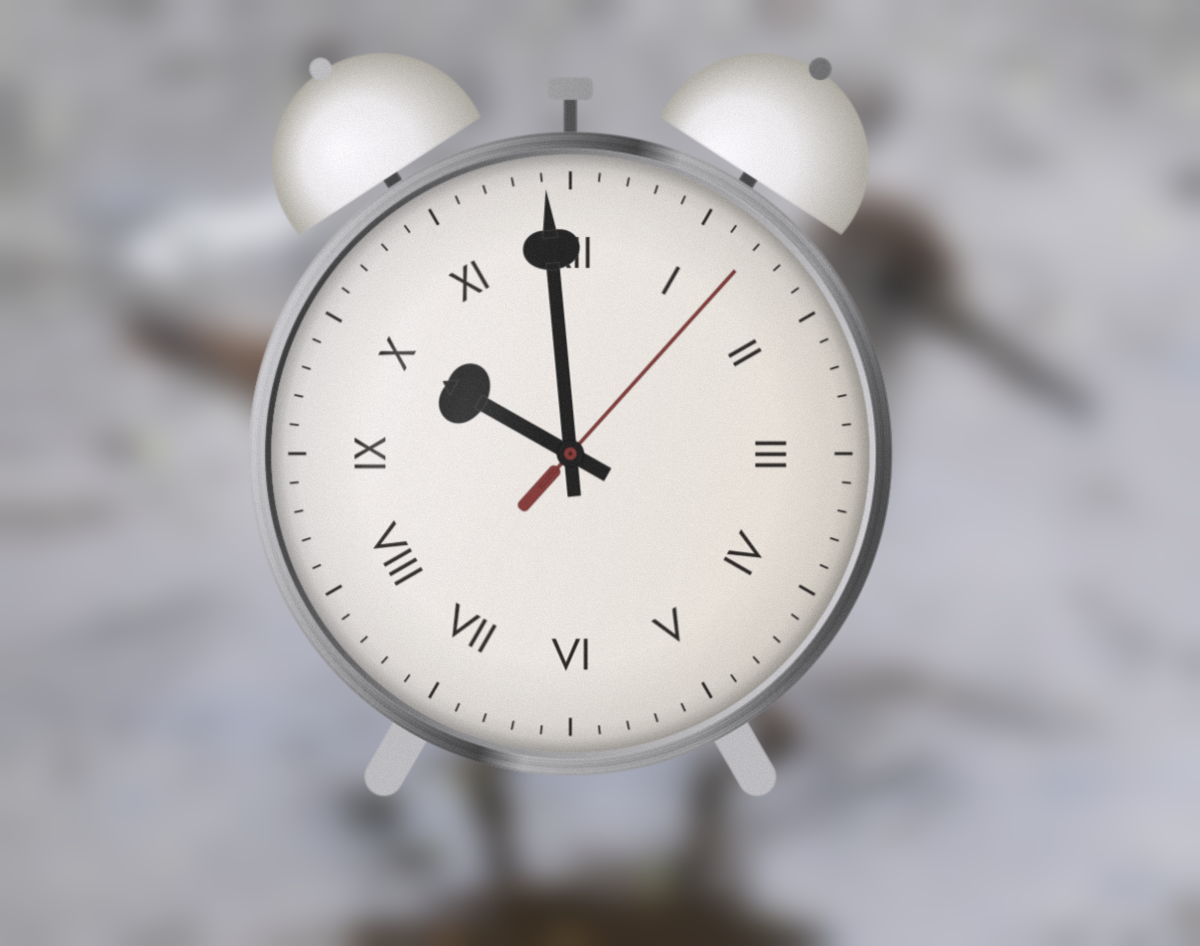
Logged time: 9.59.07
